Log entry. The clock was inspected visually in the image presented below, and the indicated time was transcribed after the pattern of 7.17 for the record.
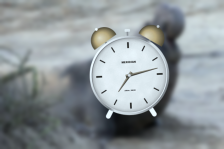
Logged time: 7.13
